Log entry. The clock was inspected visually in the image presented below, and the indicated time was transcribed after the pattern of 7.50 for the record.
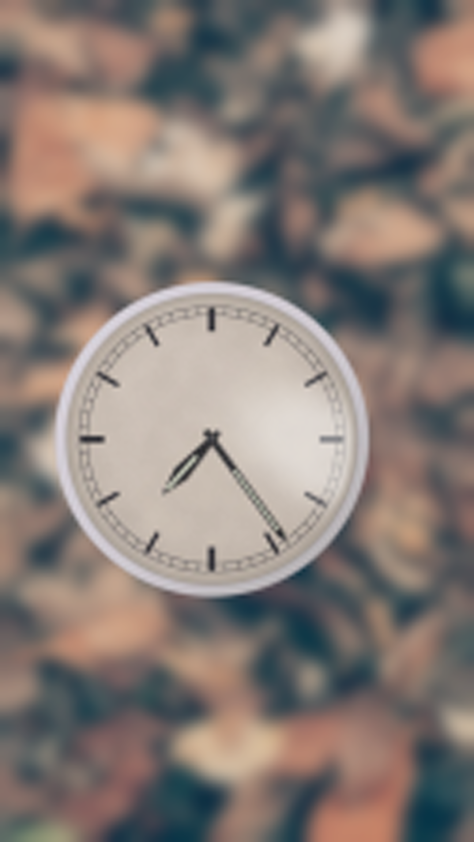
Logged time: 7.24
